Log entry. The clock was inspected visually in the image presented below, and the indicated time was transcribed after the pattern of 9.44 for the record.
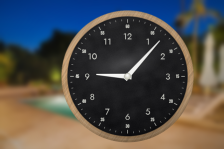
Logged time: 9.07
